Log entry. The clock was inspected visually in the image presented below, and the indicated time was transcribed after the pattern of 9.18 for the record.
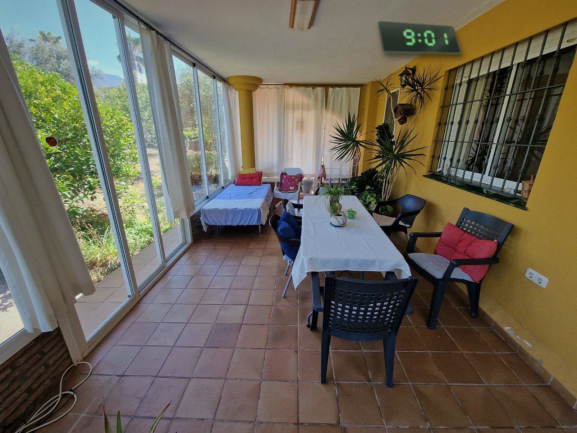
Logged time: 9.01
